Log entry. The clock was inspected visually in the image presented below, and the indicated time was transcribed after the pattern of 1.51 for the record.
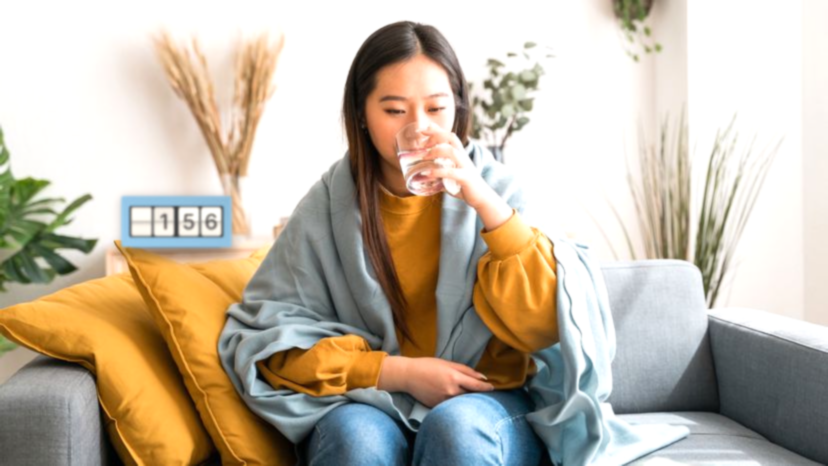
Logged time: 1.56
